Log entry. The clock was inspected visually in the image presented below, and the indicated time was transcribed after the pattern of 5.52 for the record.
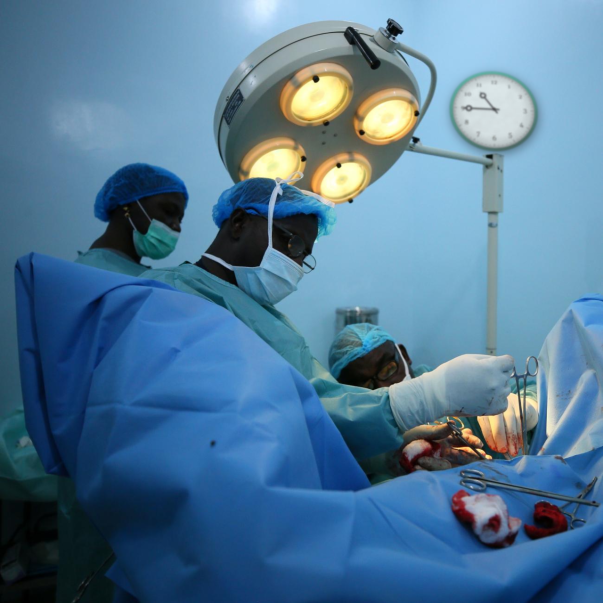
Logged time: 10.45
